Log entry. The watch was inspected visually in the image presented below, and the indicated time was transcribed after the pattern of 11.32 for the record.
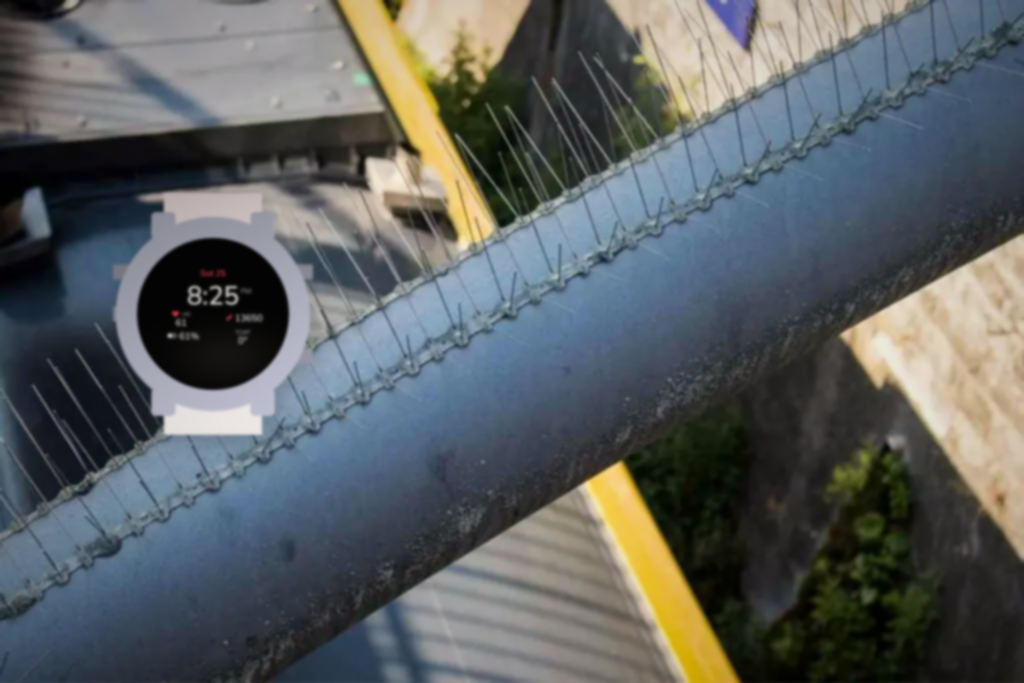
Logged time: 8.25
